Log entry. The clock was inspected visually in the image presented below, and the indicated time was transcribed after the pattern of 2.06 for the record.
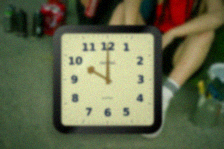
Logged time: 10.00
